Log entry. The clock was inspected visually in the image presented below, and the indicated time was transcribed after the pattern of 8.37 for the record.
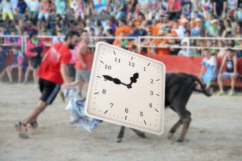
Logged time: 12.46
